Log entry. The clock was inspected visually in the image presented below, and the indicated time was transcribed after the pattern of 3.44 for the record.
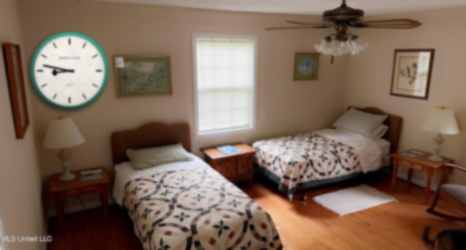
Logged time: 8.47
